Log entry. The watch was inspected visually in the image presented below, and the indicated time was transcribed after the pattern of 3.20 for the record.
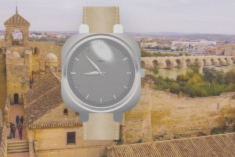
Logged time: 8.53
